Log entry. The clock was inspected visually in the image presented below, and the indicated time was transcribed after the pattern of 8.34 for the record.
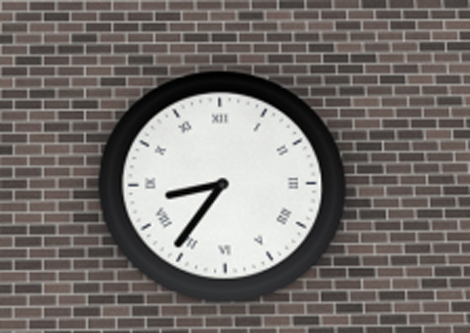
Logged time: 8.36
